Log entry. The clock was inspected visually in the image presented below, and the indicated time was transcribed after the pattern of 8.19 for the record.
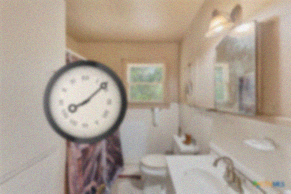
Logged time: 8.08
